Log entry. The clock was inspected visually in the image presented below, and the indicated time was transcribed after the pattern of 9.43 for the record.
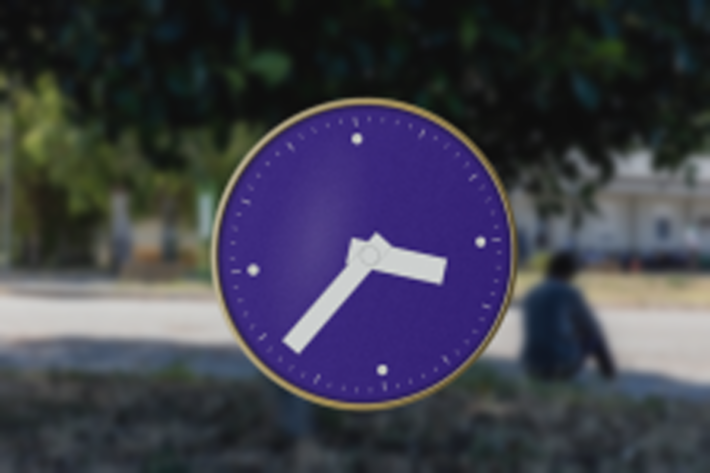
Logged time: 3.38
